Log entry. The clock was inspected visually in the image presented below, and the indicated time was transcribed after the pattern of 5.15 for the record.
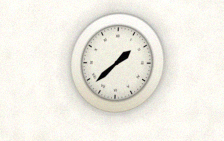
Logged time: 1.38
